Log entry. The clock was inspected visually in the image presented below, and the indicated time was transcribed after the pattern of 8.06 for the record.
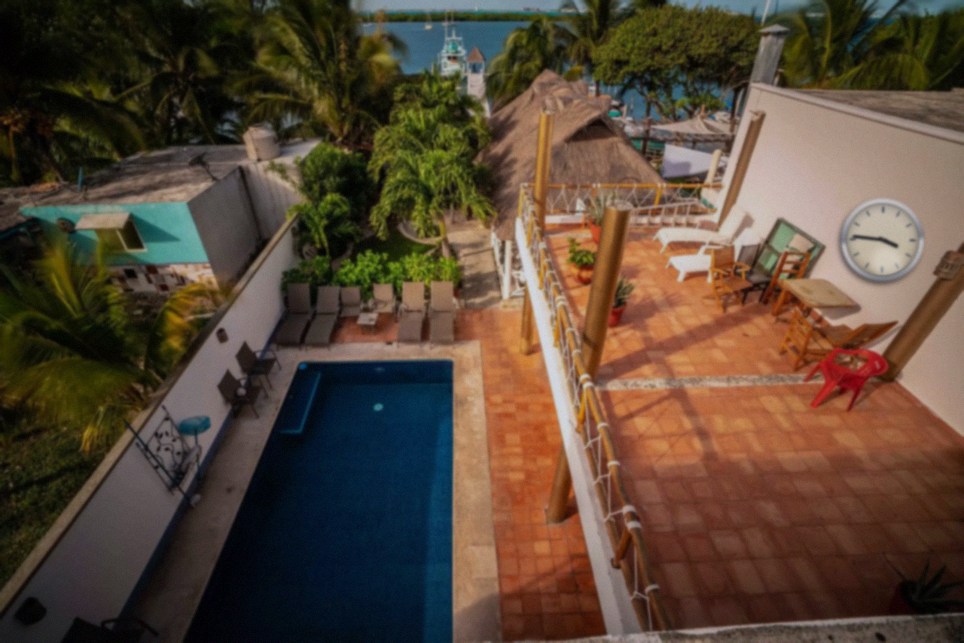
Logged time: 3.46
